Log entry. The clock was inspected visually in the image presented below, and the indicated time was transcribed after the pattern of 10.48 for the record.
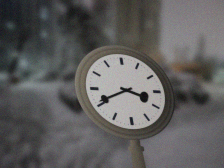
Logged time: 3.41
